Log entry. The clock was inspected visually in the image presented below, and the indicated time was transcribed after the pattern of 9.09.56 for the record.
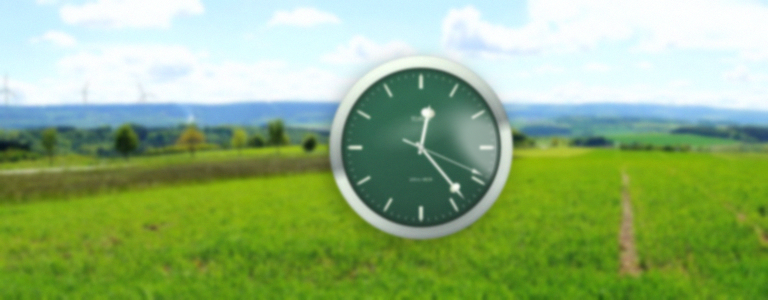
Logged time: 12.23.19
